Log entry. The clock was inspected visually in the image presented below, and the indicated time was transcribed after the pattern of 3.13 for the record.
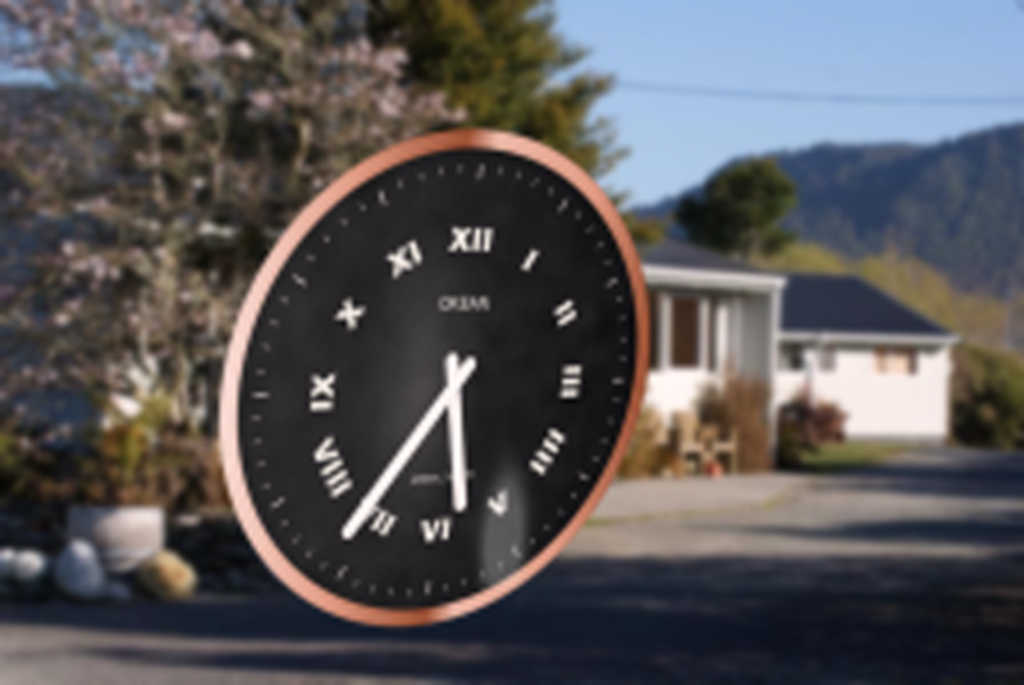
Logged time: 5.36
